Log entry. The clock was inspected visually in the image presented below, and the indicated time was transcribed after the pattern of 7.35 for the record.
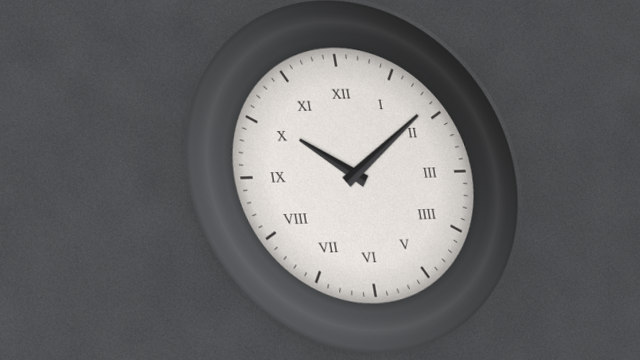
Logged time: 10.09
